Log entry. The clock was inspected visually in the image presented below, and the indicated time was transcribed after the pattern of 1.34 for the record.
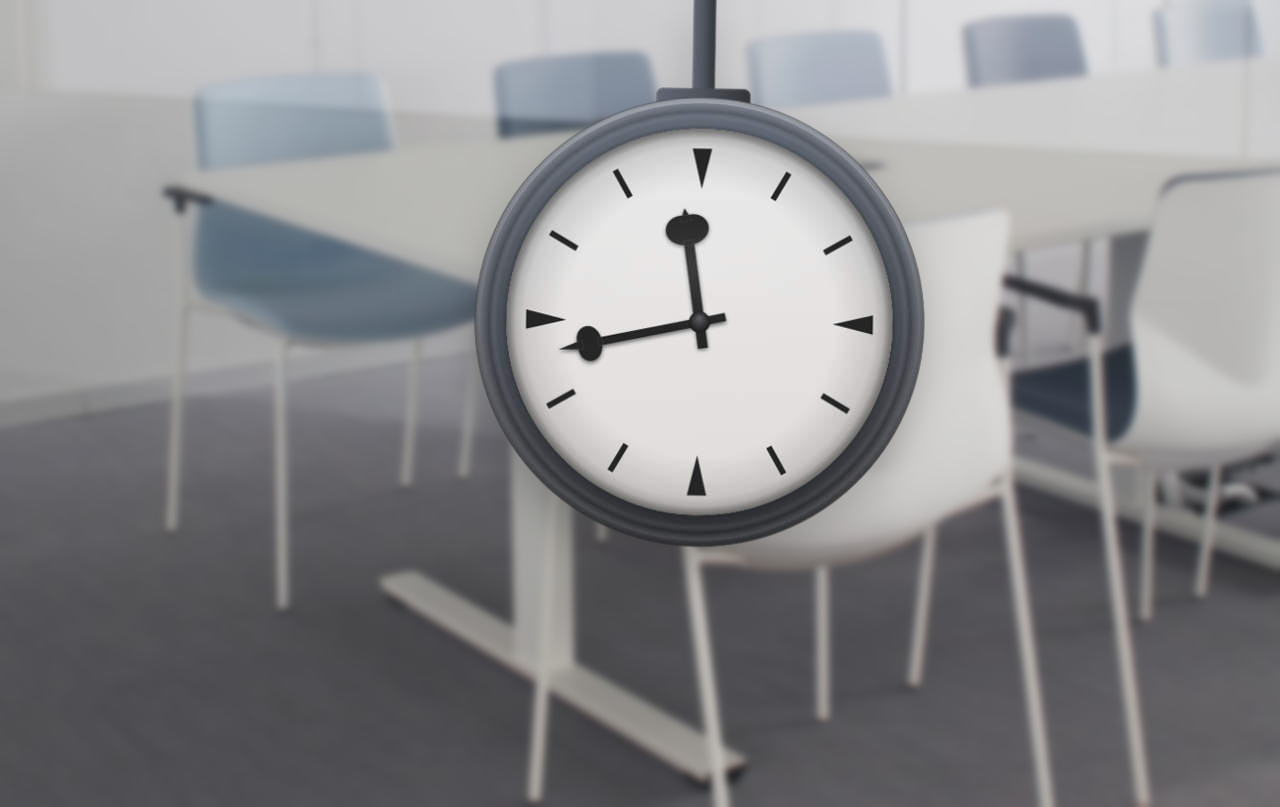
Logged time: 11.43
